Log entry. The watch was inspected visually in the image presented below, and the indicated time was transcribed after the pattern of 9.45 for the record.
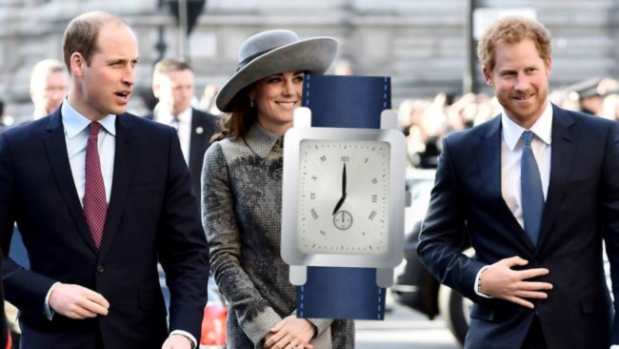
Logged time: 7.00
